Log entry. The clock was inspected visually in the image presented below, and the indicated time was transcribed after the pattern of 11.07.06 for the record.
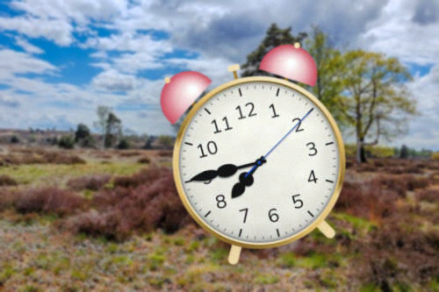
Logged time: 7.45.10
